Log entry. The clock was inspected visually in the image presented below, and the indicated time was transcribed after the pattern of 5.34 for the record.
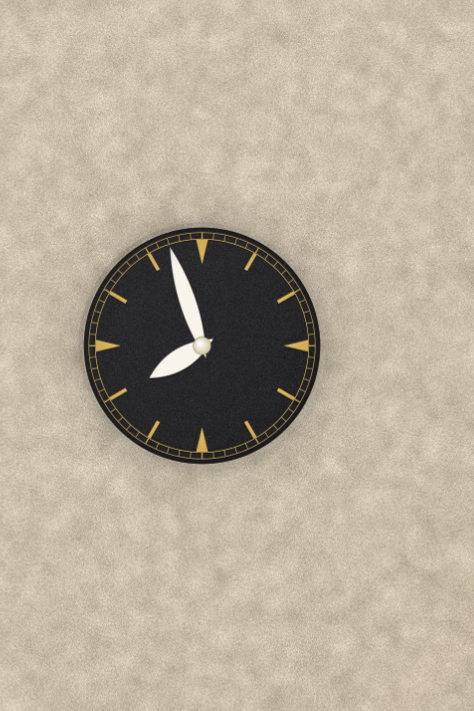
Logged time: 7.57
